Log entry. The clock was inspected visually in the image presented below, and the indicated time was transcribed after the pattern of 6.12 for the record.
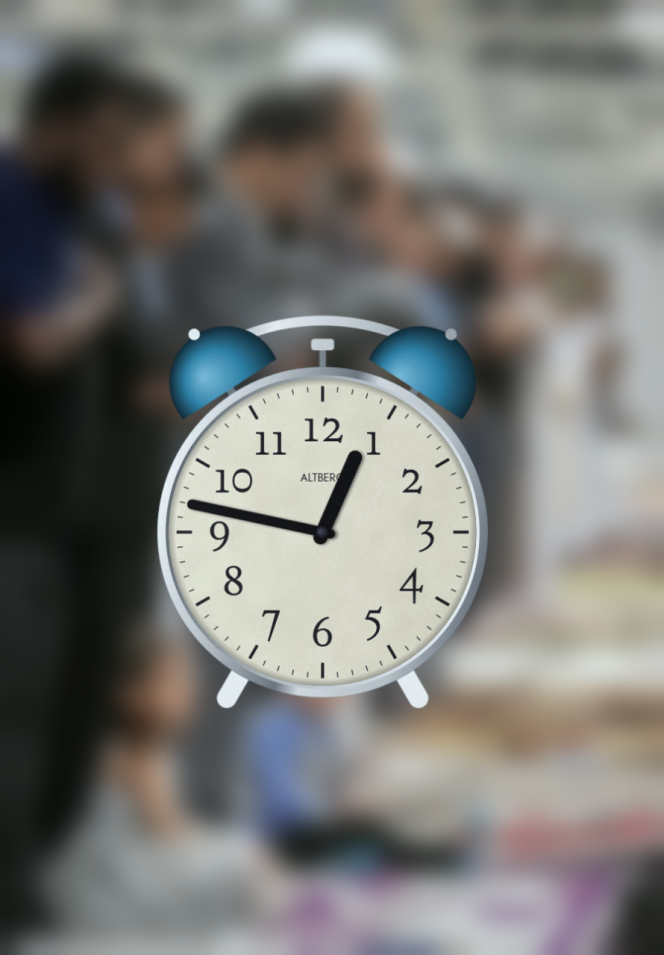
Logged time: 12.47
